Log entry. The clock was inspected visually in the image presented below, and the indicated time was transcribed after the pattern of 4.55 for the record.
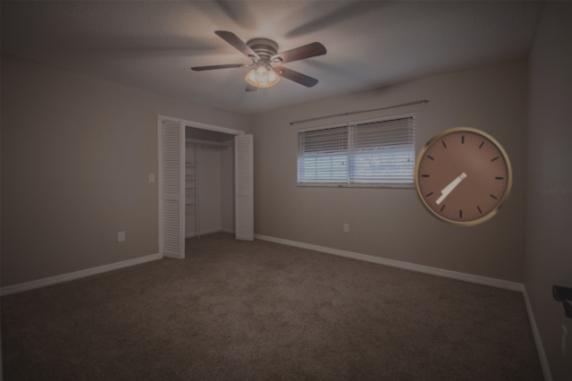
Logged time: 7.37
